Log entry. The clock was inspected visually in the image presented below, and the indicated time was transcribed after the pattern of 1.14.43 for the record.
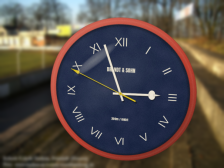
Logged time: 2.56.49
